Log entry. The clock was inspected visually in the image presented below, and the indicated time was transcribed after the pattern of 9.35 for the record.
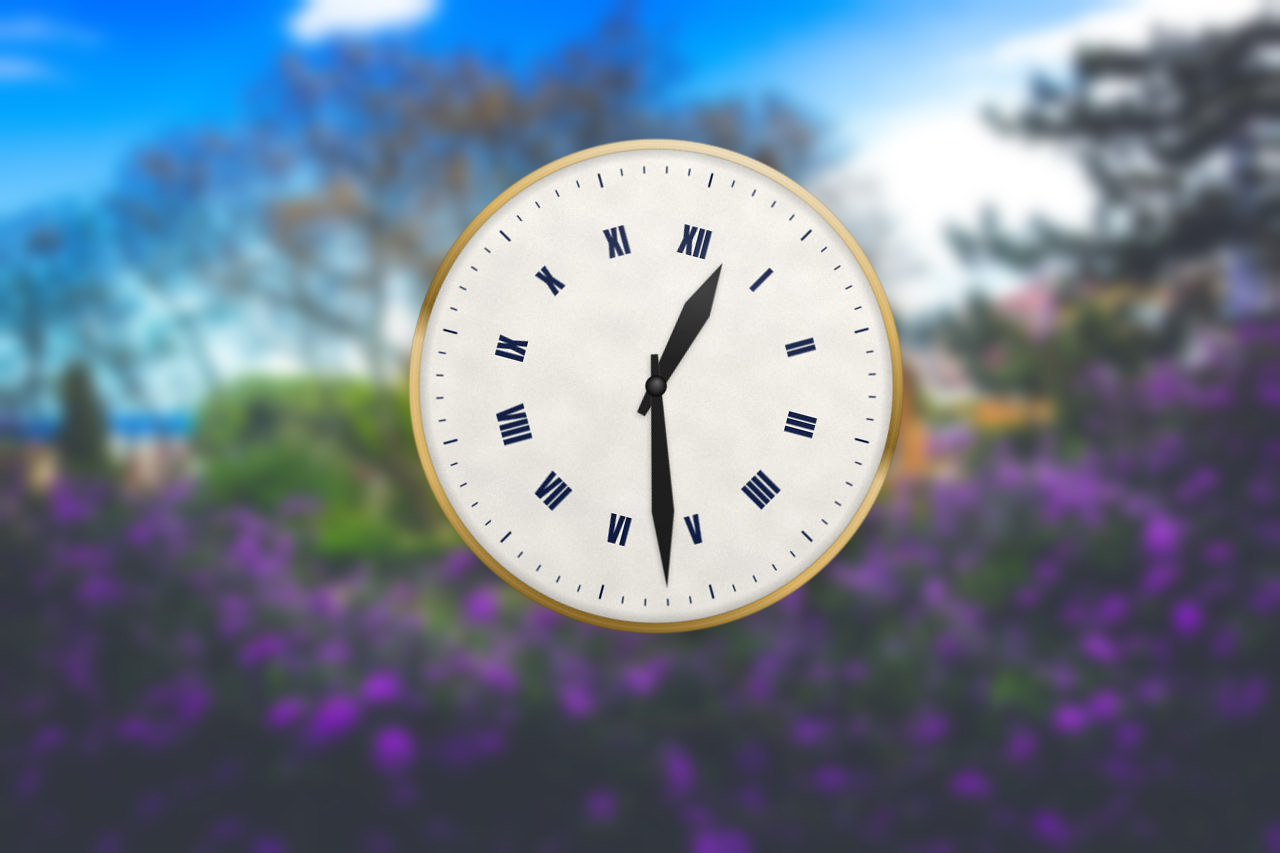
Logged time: 12.27
